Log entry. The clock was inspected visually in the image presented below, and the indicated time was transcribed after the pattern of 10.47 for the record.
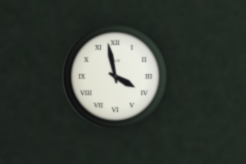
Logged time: 3.58
